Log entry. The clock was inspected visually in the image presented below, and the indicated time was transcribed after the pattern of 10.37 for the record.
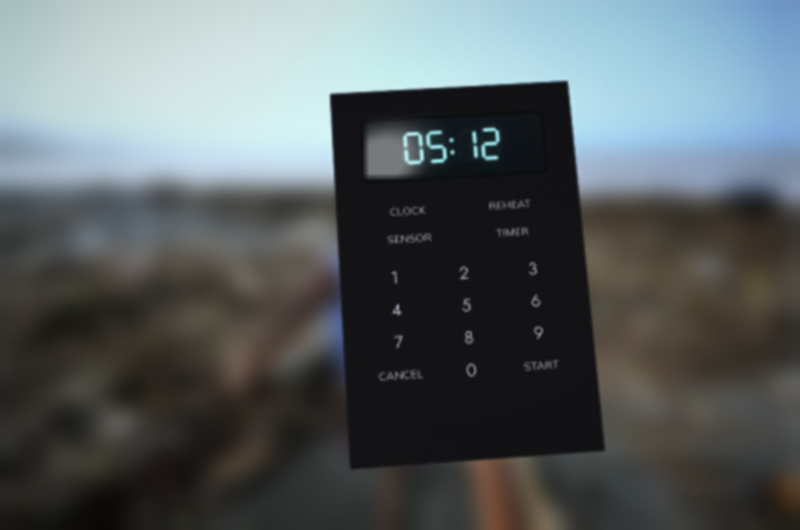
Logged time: 5.12
